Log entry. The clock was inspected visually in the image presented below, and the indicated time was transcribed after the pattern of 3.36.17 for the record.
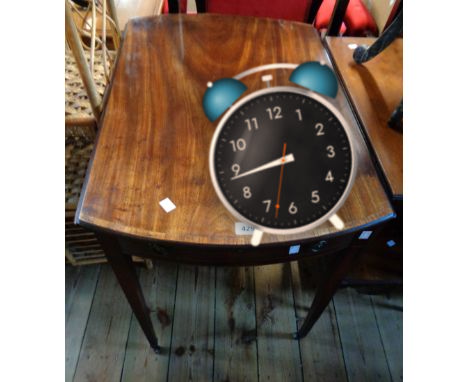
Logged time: 8.43.33
